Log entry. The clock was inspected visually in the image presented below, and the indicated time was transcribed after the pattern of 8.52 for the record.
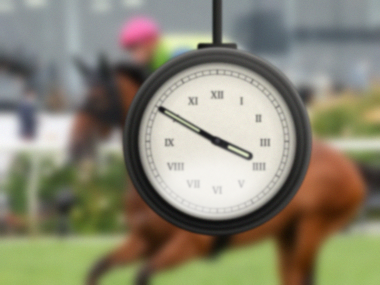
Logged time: 3.50
